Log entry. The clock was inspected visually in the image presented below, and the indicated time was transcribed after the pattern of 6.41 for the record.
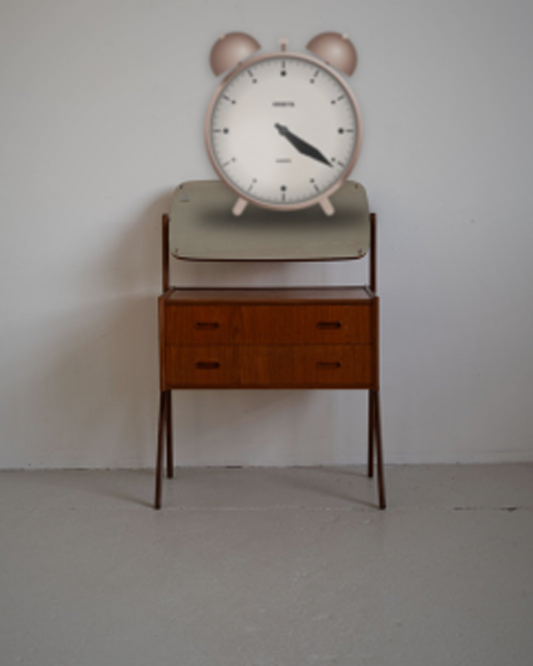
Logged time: 4.21
